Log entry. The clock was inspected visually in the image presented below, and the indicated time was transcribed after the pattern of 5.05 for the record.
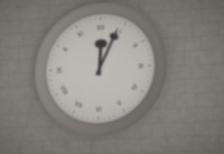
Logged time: 12.04
